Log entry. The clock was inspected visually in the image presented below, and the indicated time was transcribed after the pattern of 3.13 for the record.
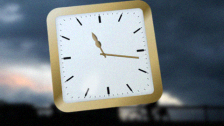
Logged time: 11.17
